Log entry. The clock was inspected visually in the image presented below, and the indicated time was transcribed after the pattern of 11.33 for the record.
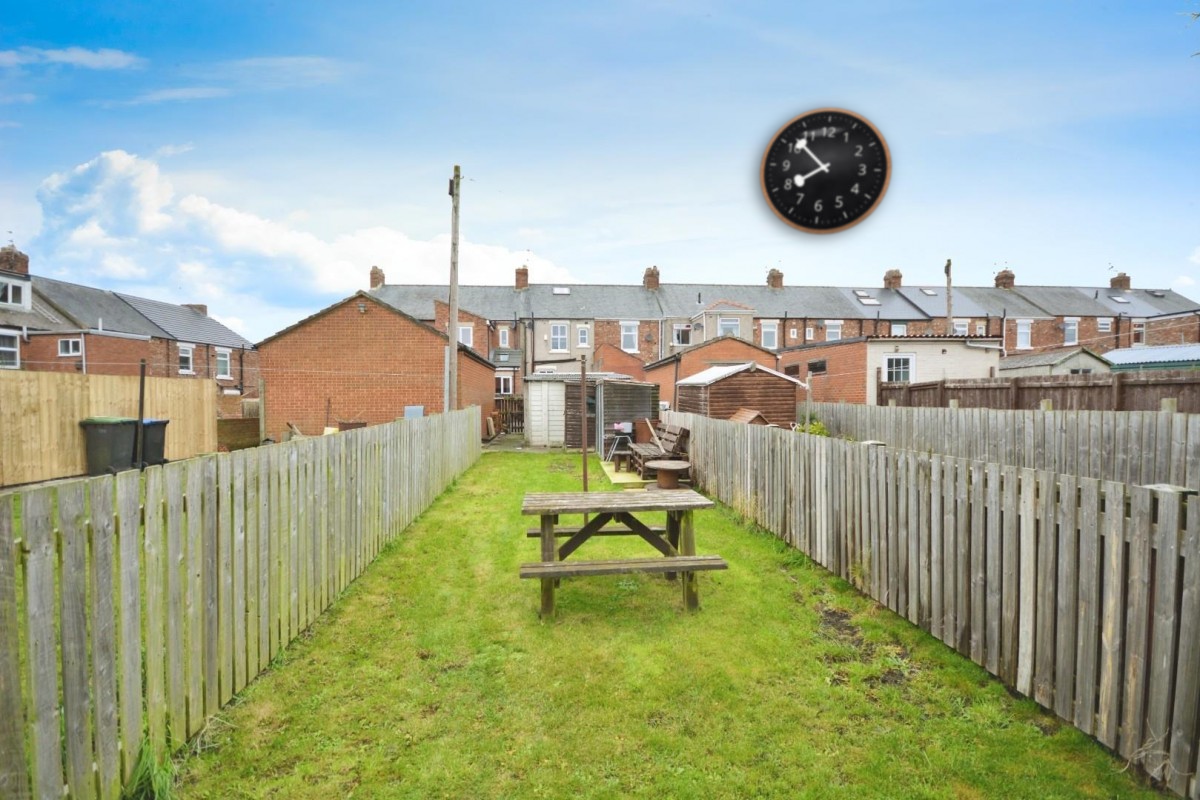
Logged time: 7.52
